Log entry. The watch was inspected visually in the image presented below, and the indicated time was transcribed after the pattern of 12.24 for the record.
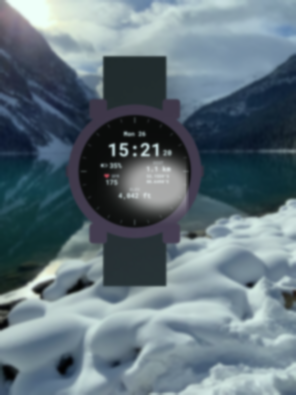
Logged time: 15.21
